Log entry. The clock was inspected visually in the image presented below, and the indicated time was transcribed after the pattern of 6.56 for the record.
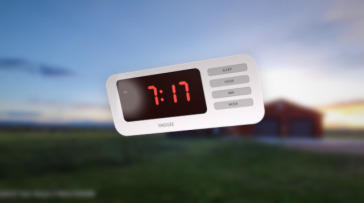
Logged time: 7.17
